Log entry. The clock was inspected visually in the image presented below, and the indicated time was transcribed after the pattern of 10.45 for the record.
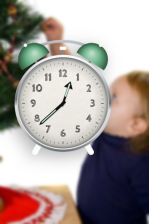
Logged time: 12.38
